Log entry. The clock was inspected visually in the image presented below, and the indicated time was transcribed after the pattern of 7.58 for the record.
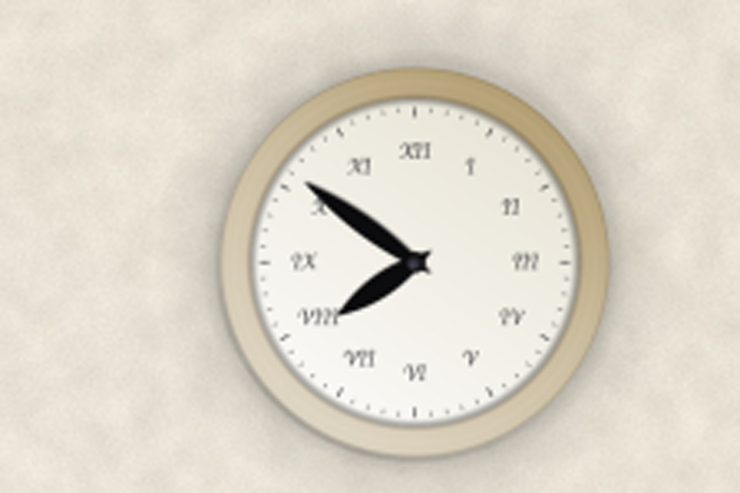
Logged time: 7.51
